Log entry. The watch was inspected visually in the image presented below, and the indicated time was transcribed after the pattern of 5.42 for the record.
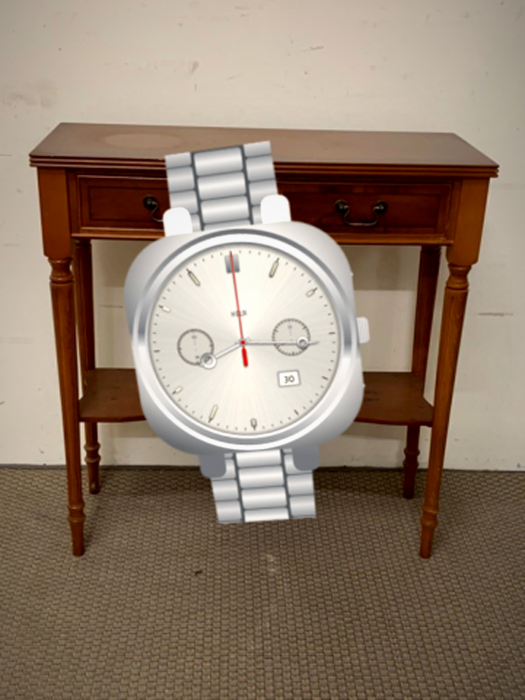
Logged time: 8.16
